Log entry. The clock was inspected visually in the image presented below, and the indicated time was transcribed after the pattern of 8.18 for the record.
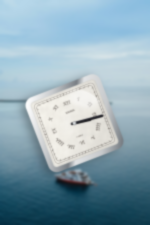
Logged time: 3.16
